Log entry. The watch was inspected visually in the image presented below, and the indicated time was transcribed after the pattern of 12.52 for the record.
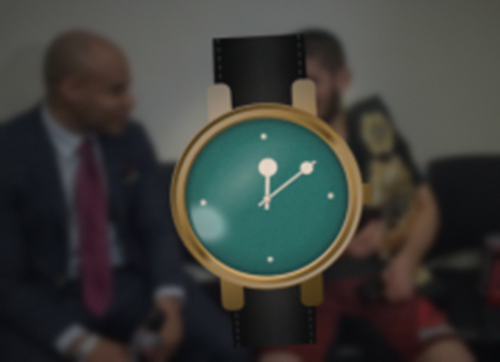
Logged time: 12.09
